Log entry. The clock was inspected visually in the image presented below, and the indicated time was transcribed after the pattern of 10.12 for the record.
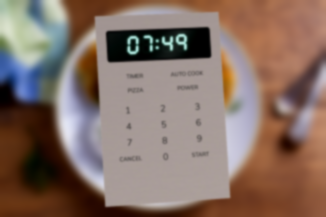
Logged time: 7.49
